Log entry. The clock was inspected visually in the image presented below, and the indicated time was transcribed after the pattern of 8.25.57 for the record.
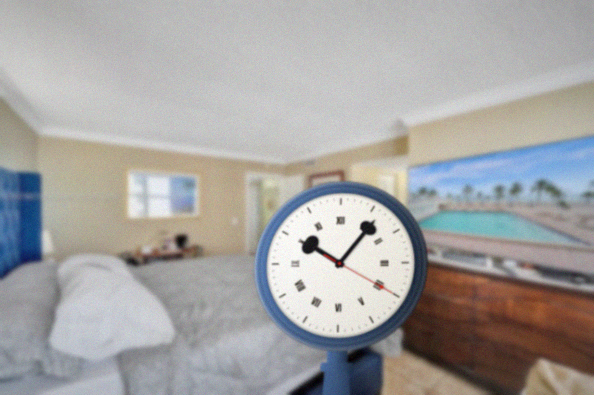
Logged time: 10.06.20
